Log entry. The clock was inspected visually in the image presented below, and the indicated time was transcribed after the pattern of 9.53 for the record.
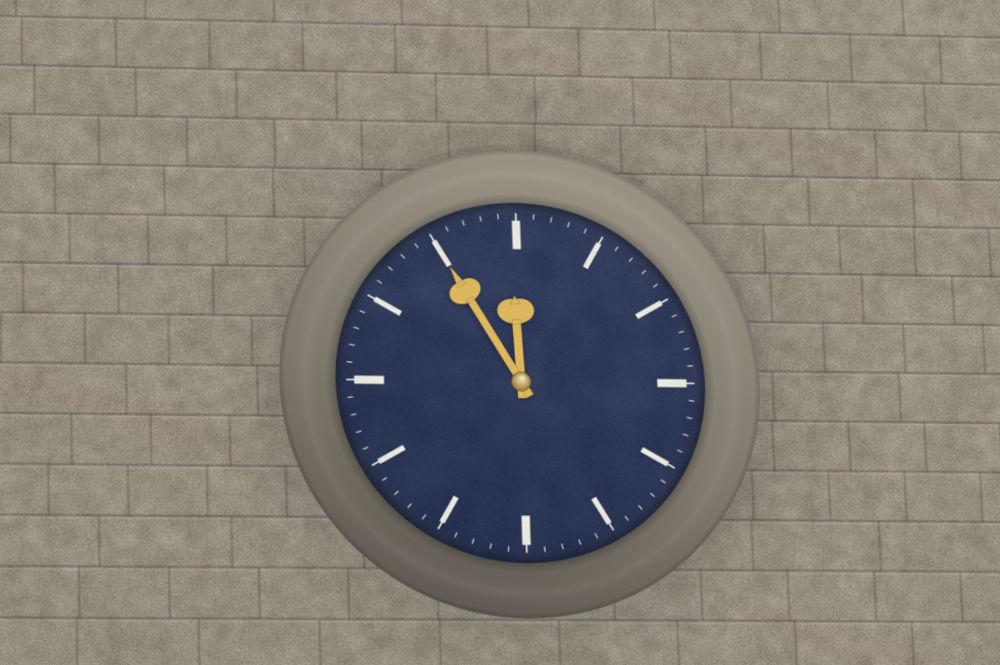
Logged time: 11.55
